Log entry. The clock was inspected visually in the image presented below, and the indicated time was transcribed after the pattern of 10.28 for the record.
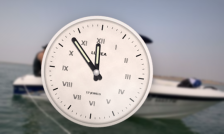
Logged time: 11.53
